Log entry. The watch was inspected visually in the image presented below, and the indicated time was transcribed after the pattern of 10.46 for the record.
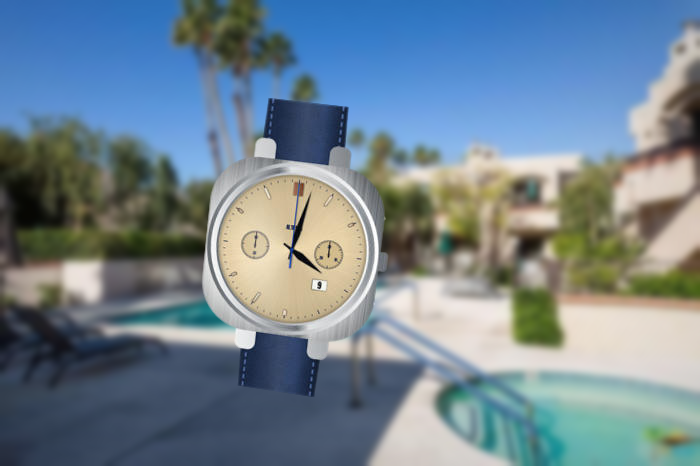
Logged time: 4.02
